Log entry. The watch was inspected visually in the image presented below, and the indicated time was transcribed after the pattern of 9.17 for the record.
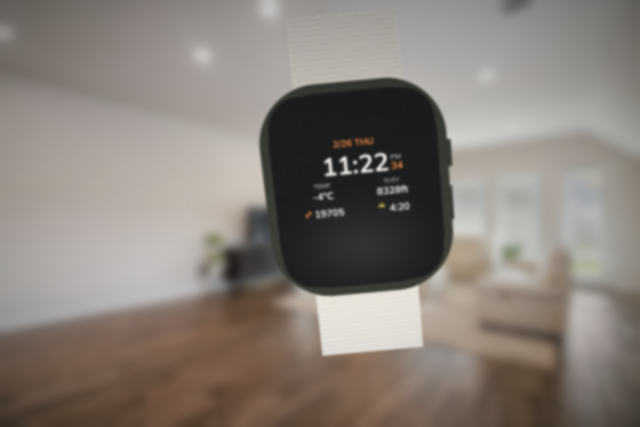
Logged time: 11.22
